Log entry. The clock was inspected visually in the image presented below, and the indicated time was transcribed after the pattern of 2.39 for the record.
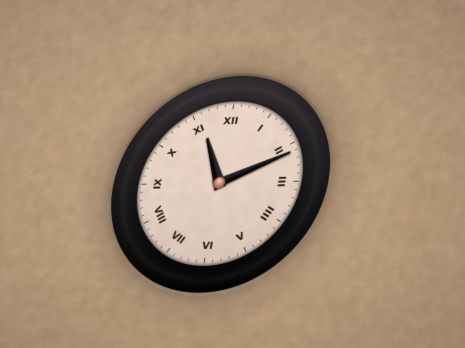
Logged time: 11.11
